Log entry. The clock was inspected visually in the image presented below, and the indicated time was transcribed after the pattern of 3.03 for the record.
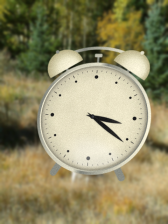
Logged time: 3.21
